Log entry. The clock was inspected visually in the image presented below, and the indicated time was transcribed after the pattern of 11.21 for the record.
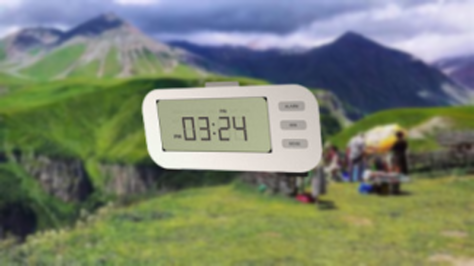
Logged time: 3.24
